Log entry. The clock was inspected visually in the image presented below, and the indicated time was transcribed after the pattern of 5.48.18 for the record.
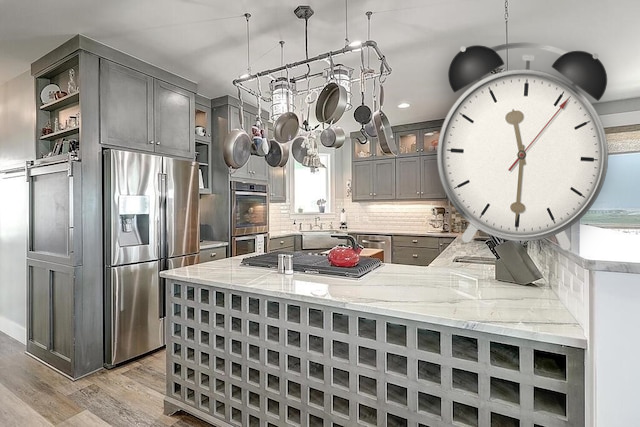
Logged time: 11.30.06
